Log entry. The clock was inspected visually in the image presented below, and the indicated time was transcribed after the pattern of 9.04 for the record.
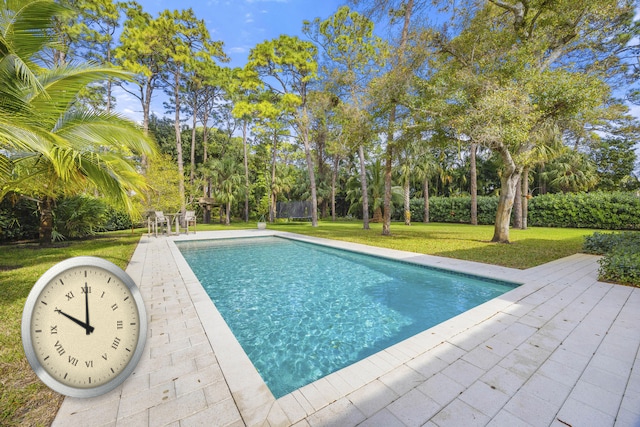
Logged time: 10.00
